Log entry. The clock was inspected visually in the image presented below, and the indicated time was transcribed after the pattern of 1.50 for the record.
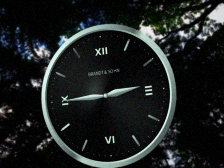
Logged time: 2.45
